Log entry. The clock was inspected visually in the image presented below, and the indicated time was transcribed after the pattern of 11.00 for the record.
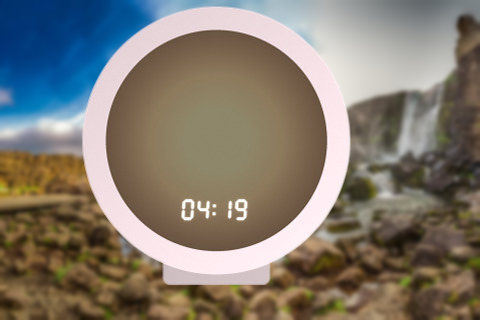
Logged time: 4.19
